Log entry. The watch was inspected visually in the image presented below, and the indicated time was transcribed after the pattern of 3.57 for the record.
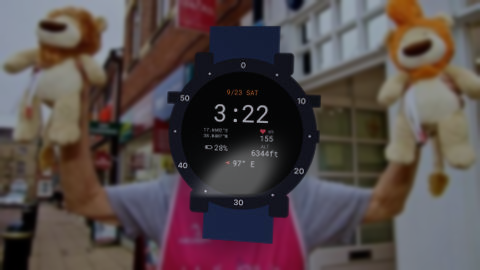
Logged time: 3.22
